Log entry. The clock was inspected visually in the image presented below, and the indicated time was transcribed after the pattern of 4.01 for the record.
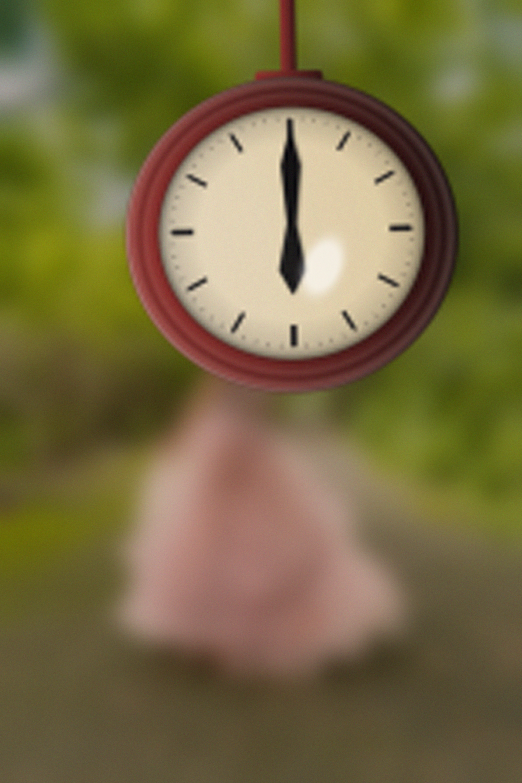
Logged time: 6.00
